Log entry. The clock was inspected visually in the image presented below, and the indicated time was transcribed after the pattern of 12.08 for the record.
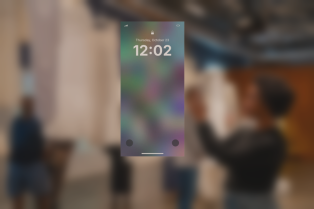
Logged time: 12.02
